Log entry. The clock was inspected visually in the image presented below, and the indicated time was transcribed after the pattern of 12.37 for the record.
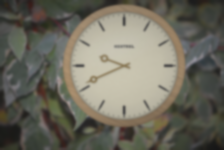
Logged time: 9.41
